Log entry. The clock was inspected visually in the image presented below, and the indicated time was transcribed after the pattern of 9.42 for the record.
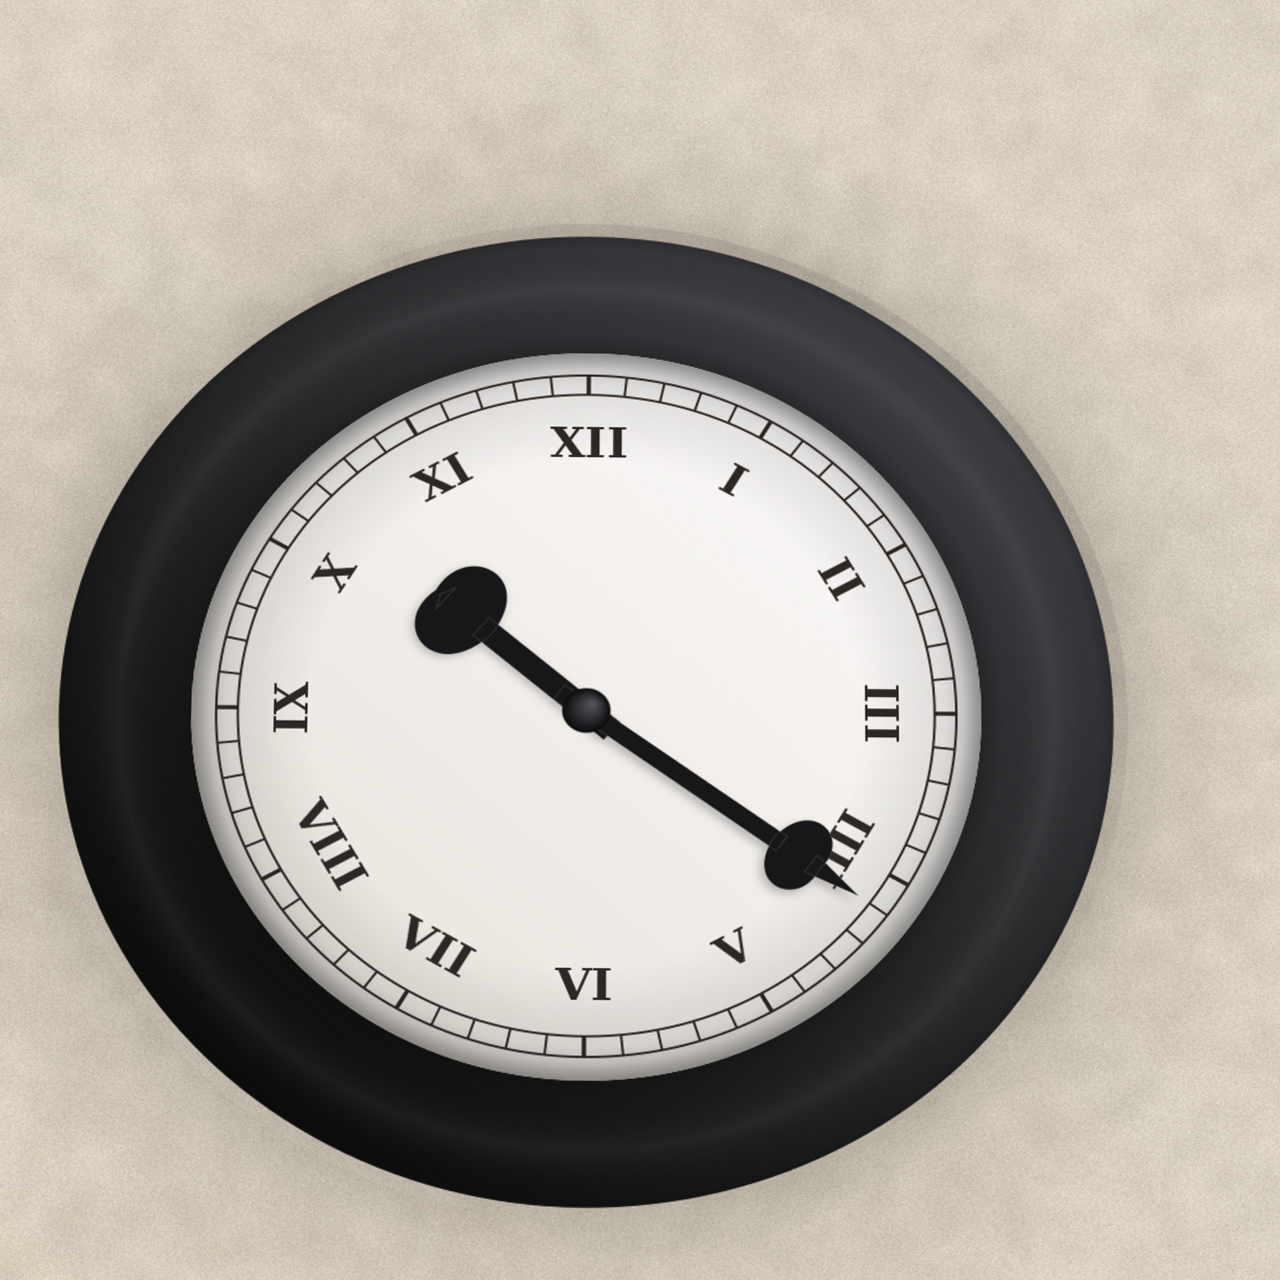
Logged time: 10.21
